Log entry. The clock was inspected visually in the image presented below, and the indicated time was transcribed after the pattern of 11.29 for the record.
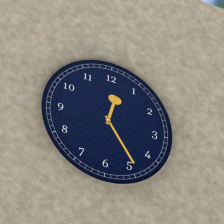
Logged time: 12.24
